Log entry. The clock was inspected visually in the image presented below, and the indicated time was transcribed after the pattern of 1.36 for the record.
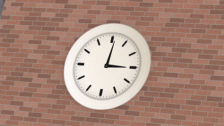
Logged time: 3.01
